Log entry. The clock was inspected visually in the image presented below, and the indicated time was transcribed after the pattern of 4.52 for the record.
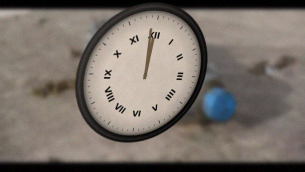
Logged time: 11.59
